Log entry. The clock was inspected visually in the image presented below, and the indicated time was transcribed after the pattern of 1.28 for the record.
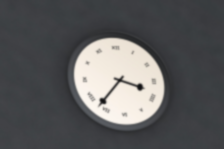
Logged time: 3.37
